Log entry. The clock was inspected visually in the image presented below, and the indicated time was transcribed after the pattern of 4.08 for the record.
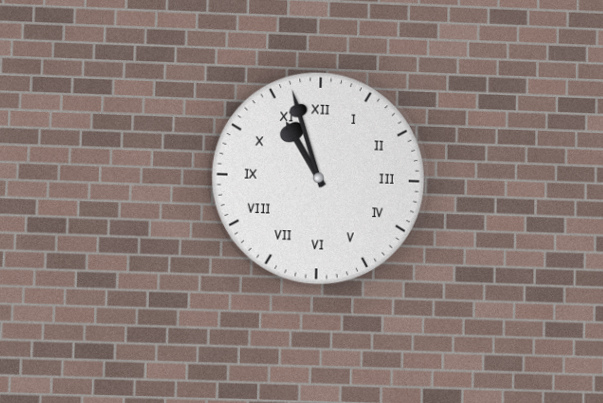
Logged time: 10.57
